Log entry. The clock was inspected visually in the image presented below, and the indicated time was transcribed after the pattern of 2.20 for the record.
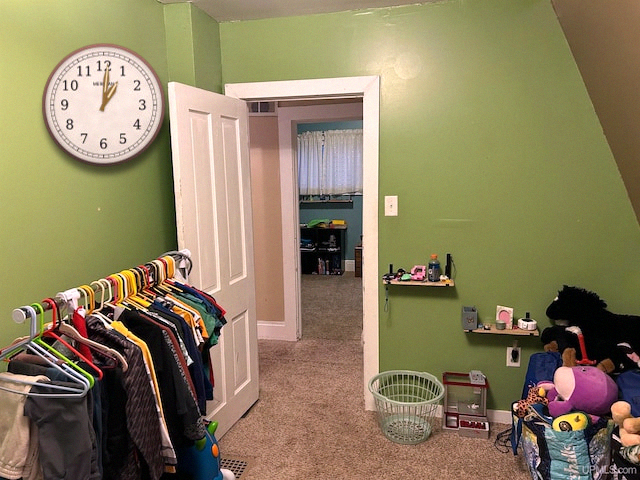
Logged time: 1.01
